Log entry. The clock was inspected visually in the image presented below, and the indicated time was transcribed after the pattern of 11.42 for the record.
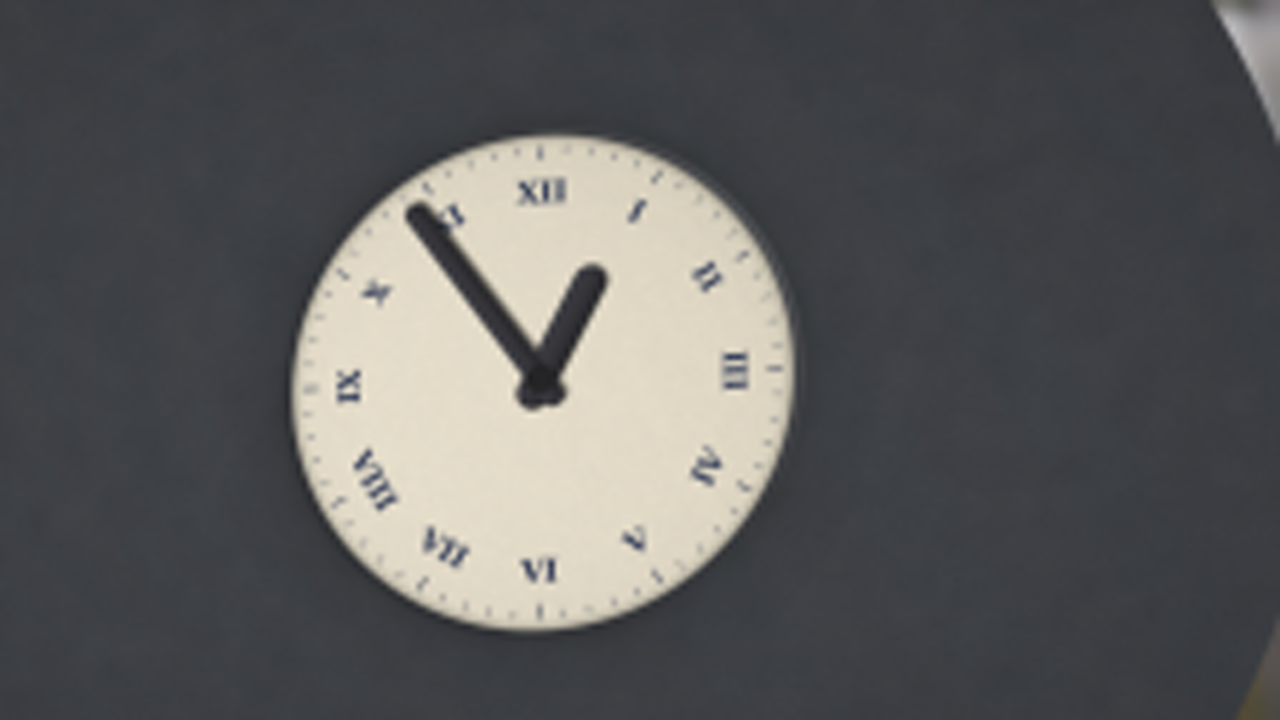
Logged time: 12.54
